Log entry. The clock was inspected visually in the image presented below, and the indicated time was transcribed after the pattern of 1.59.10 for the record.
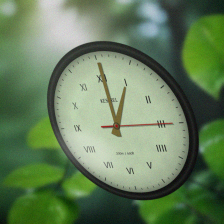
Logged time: 1.00.15
